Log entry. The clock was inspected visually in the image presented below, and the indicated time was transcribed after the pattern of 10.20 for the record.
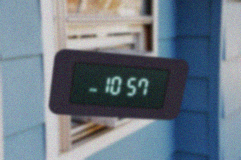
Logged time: 10.57
